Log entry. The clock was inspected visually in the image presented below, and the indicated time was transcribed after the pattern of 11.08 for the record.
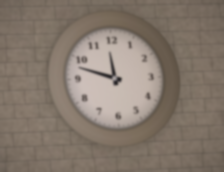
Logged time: 11.48
